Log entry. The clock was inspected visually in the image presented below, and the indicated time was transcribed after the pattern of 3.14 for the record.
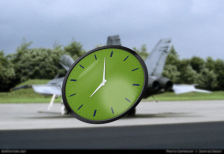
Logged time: 6.58
